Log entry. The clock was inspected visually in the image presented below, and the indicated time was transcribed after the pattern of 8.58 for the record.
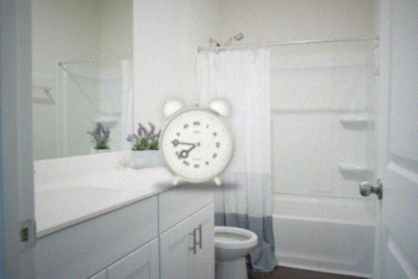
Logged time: 7.46
